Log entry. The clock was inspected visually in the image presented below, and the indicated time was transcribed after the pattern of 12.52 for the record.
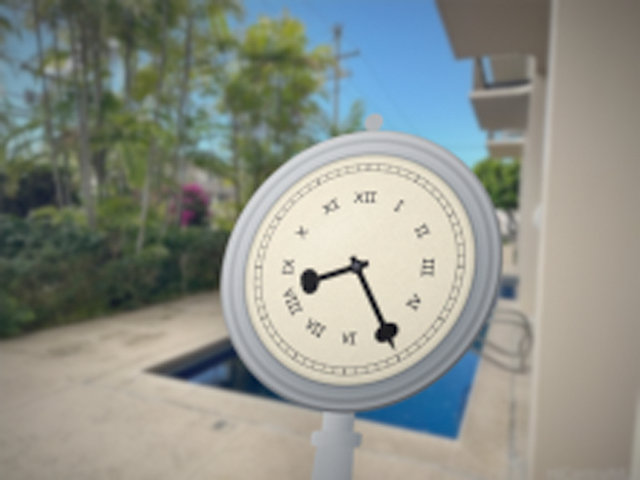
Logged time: 8.25
